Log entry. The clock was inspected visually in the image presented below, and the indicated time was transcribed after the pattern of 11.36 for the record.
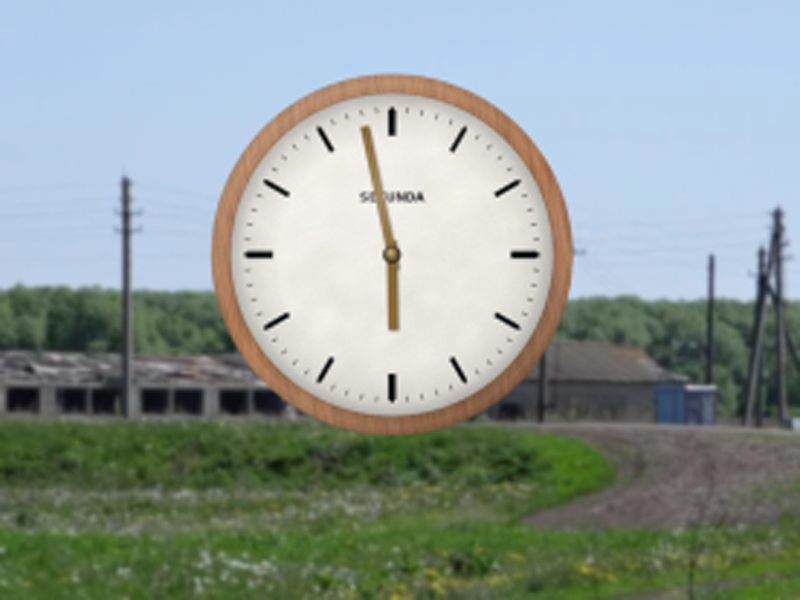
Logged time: 5.58
